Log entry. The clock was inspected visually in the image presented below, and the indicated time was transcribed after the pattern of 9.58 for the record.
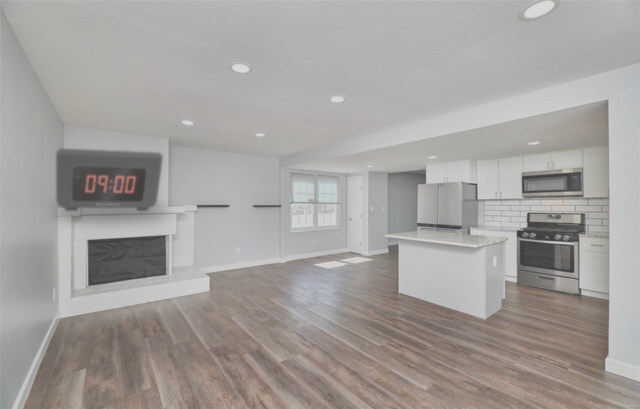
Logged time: 9.00
